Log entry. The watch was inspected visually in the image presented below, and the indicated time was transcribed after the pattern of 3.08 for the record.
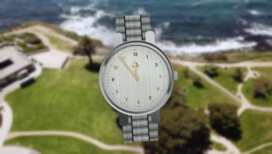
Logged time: 11.54
